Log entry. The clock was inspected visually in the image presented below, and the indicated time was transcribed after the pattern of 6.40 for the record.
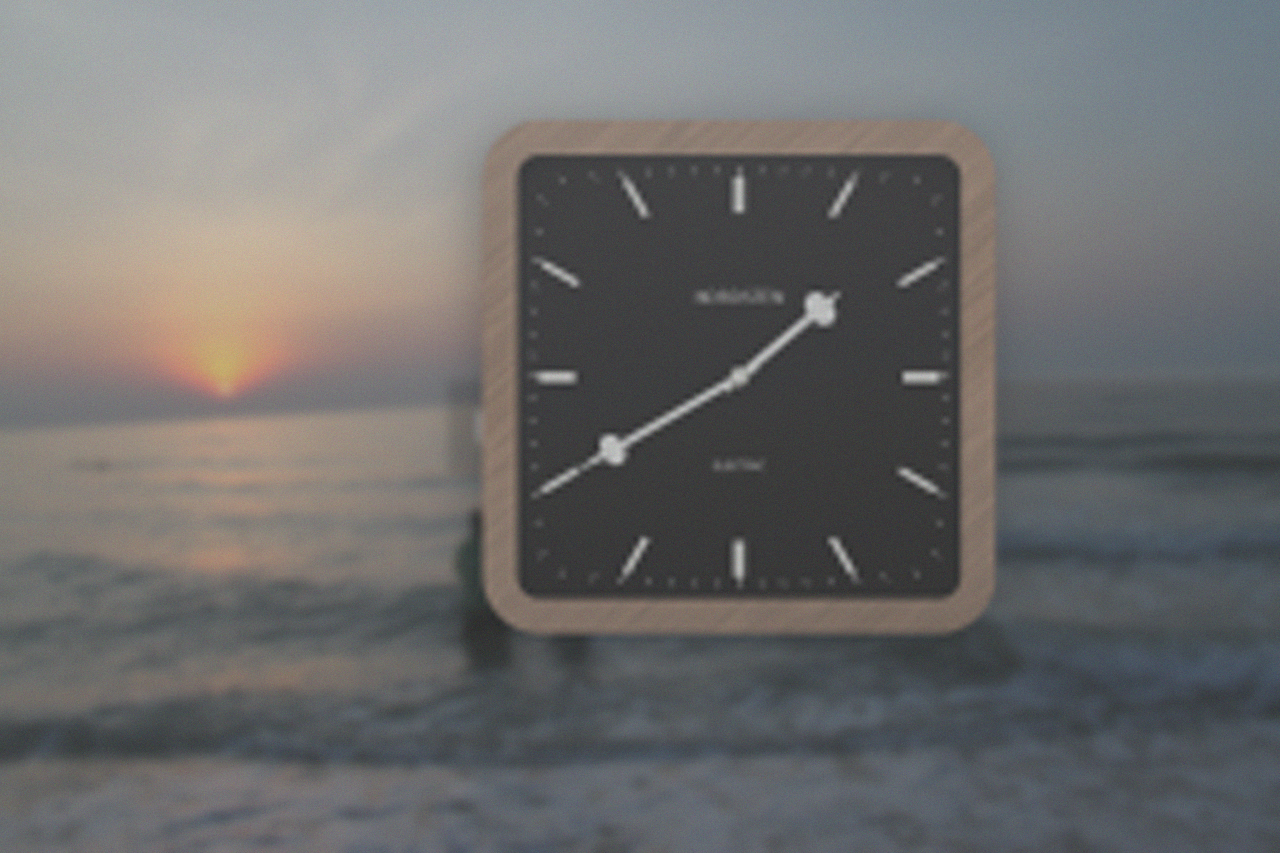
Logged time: 1.40
